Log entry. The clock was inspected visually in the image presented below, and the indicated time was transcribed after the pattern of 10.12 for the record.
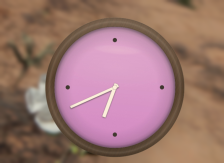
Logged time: 6.41
